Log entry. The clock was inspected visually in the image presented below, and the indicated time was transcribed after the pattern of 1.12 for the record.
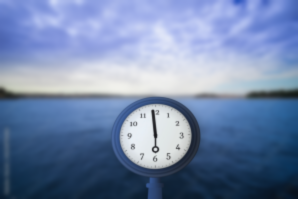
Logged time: 5.59
